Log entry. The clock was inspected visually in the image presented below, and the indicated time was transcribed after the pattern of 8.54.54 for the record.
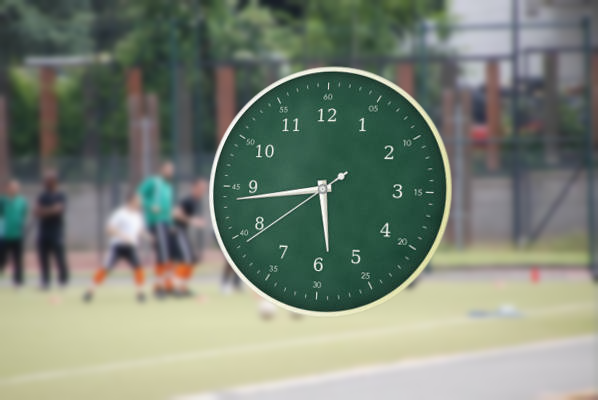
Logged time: 5.43.39
